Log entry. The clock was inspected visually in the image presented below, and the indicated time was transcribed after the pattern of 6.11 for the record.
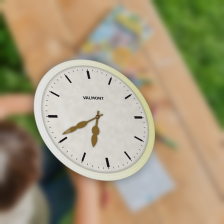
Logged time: 6.41
